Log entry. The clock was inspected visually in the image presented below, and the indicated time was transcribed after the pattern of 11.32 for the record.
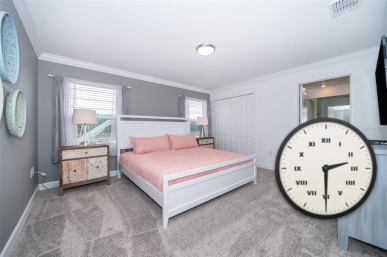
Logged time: 2.30
